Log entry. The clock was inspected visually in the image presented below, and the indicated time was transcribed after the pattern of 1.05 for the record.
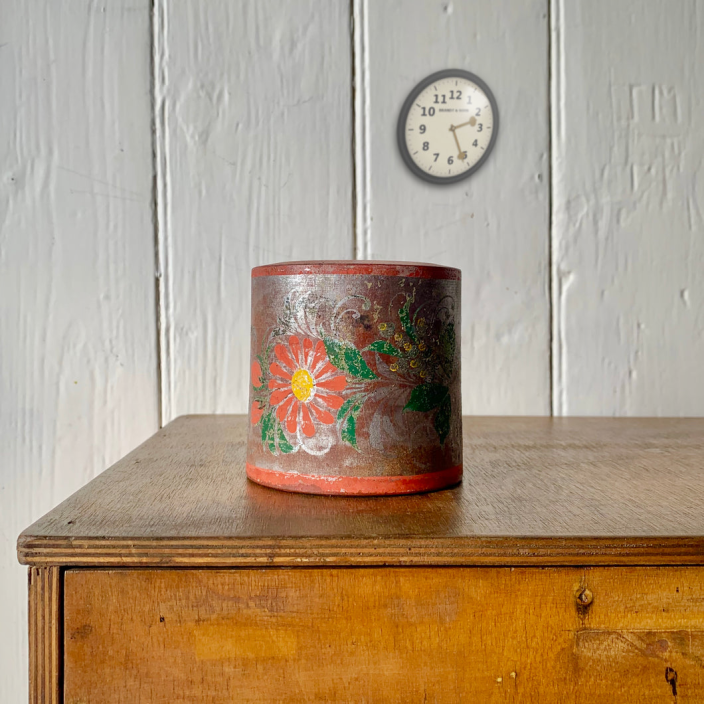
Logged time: 2.26
